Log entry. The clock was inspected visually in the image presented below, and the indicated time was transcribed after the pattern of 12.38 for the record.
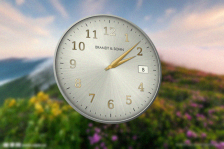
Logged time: 2.08
